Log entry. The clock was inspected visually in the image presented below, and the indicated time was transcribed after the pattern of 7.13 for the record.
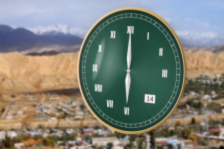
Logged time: 6.00
